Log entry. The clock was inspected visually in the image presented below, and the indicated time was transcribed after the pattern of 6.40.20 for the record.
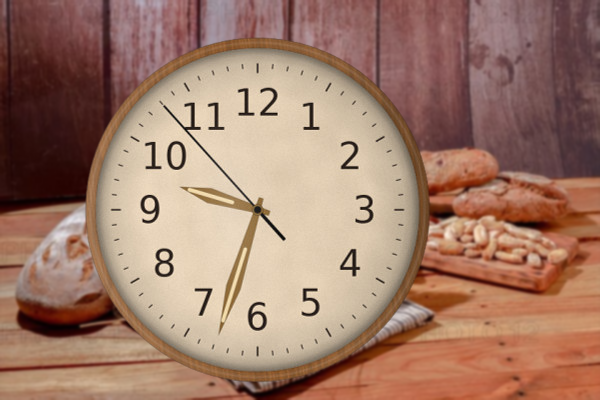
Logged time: 9.32.53
